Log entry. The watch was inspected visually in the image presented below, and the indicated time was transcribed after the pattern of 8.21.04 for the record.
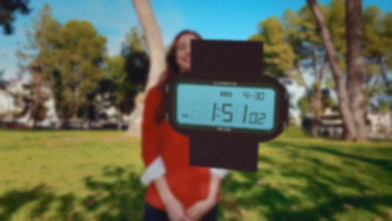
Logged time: 1.51.02
